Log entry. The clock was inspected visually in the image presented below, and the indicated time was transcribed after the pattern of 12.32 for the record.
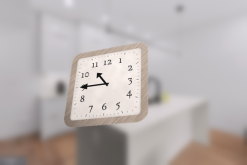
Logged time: 10.45
